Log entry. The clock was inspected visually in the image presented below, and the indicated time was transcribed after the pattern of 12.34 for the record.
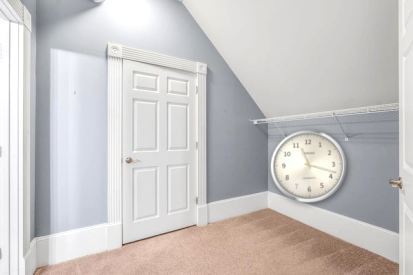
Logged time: 11.18
